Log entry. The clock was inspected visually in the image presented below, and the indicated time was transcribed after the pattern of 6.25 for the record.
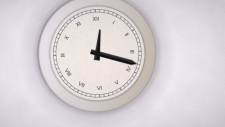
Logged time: 12.18
